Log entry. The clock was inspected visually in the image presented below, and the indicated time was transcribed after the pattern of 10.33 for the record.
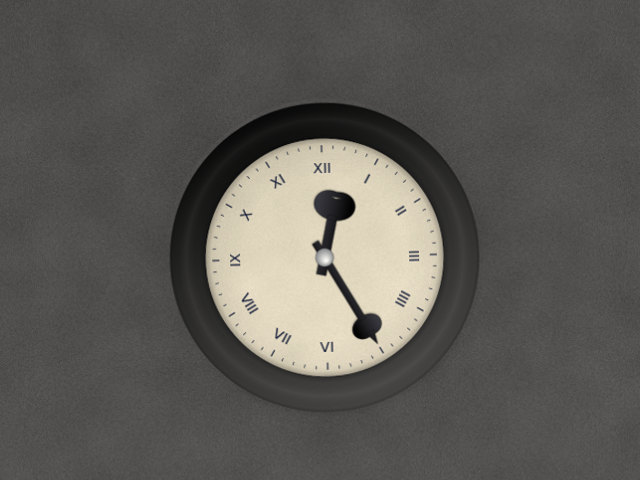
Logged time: 12.25
